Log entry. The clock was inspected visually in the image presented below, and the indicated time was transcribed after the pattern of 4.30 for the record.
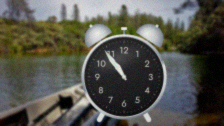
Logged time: 10.54
